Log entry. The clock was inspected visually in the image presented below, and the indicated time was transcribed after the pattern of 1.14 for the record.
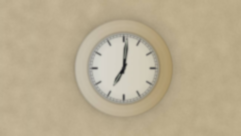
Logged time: 7.01
